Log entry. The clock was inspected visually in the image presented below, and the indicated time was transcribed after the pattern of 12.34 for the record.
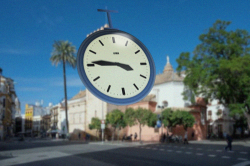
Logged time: 3.46
